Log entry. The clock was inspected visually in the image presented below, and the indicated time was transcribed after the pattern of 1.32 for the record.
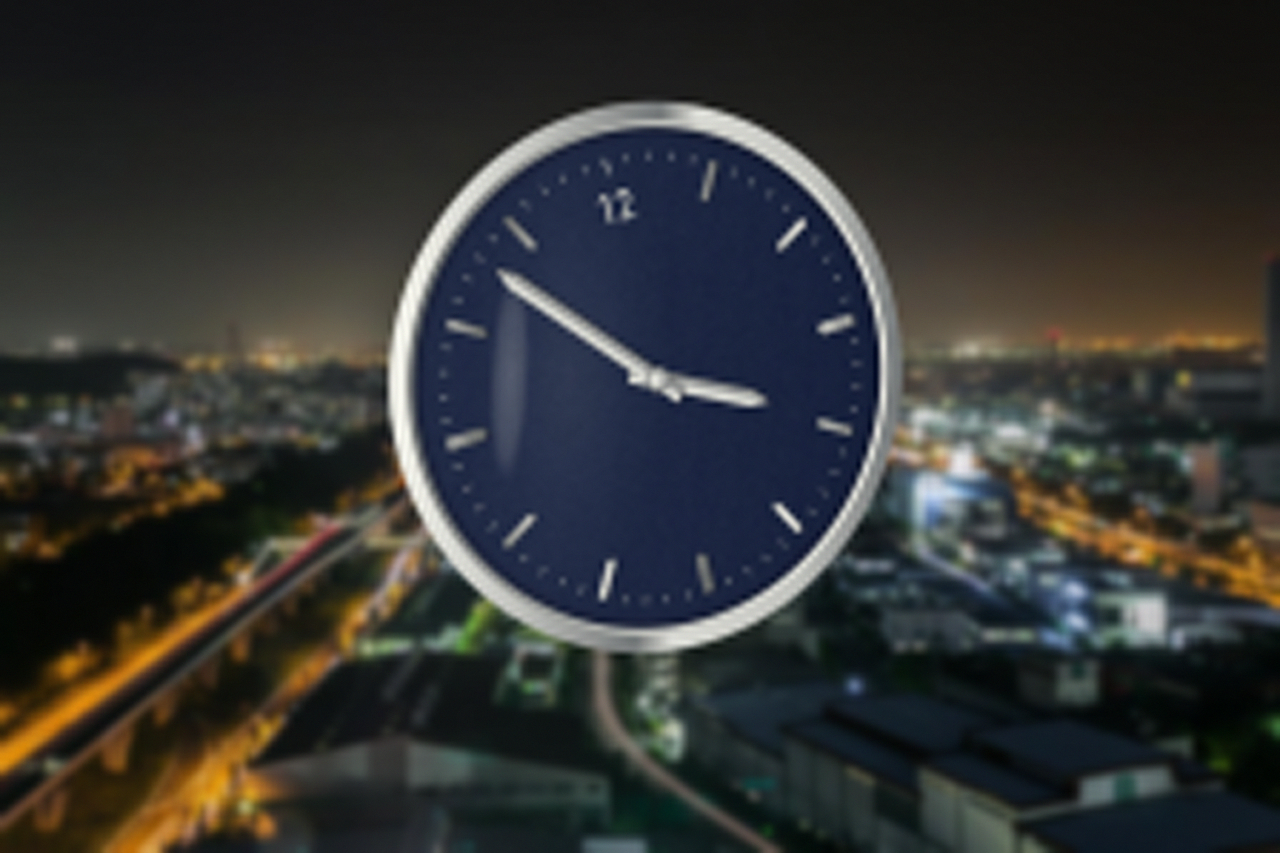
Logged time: 3.53
